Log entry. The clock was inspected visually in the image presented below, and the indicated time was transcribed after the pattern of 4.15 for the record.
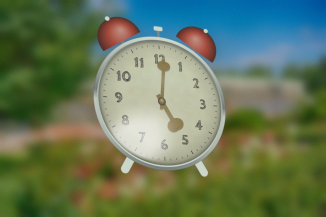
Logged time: 5.01
